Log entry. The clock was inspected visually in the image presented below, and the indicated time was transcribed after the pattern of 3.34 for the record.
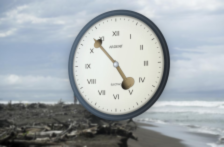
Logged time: 4.53
